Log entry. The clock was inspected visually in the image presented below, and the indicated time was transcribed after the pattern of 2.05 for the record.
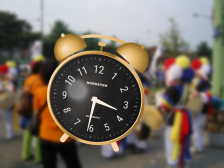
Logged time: 3.31
